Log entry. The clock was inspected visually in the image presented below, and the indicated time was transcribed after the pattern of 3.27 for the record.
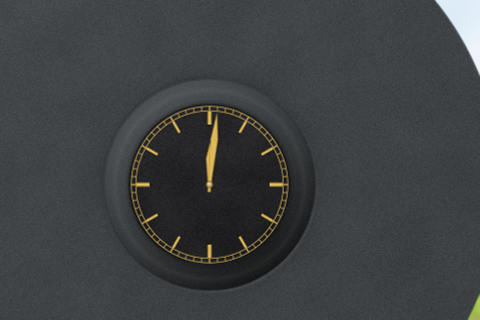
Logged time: 12.01
